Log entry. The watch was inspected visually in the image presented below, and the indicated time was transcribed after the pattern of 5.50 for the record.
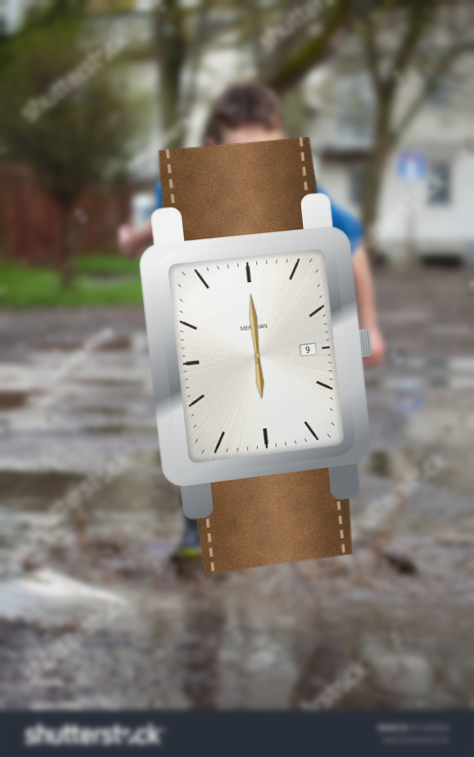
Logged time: 6.00
